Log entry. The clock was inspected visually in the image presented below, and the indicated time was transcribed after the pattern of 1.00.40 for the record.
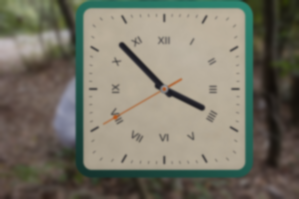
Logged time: 3.52.40
